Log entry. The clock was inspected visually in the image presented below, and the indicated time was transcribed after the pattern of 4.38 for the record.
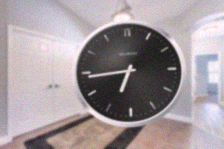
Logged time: 6.44
